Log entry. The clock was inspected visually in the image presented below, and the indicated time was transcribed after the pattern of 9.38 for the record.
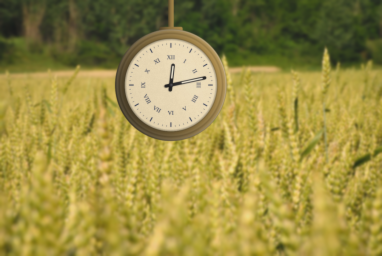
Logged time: 12.13
